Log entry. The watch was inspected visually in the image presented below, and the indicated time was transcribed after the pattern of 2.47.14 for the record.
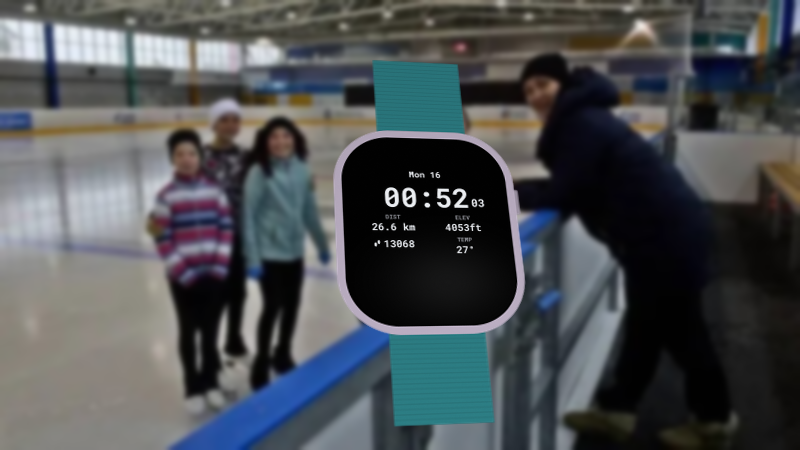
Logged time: 0.52.03
